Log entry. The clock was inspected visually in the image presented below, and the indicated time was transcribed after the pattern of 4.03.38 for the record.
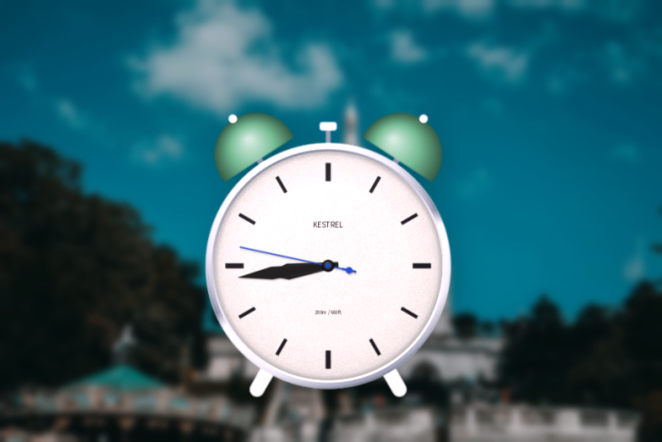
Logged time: 8.43.47
